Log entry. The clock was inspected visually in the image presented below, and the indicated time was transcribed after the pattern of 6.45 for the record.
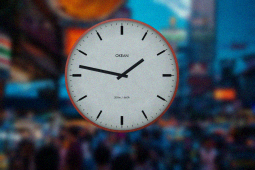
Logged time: 1.47
